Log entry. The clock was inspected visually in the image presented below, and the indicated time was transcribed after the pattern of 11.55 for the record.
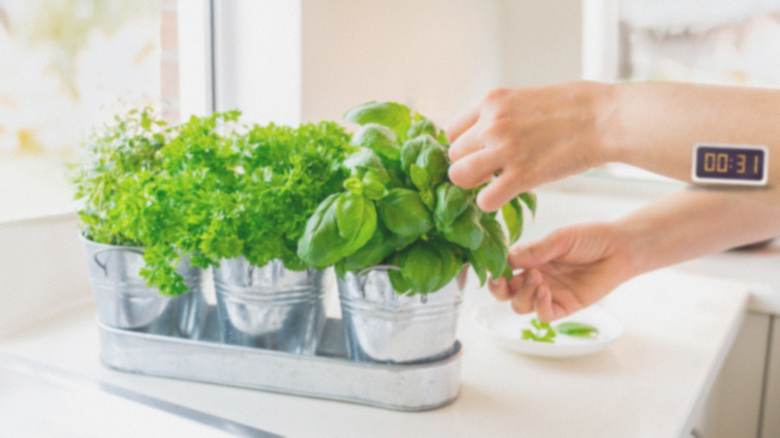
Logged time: 0.31
